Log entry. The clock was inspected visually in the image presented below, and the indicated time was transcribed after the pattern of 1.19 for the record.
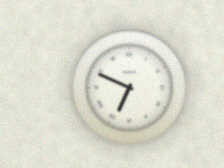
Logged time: 6.49
